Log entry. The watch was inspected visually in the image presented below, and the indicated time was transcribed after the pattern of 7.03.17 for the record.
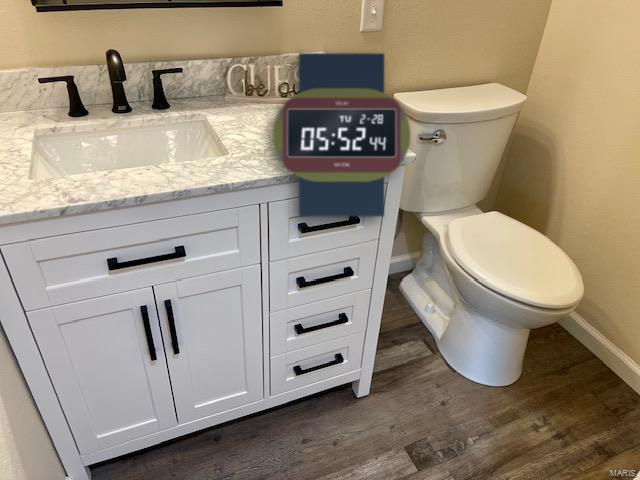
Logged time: 5.52.44
